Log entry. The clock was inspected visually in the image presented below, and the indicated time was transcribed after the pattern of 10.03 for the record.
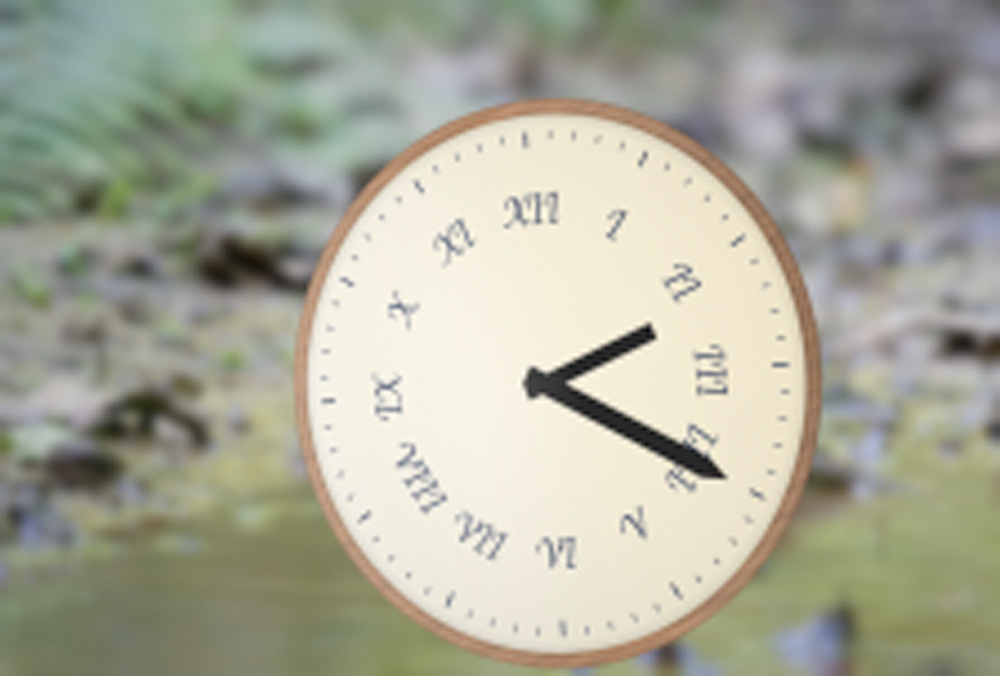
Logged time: 2.20
